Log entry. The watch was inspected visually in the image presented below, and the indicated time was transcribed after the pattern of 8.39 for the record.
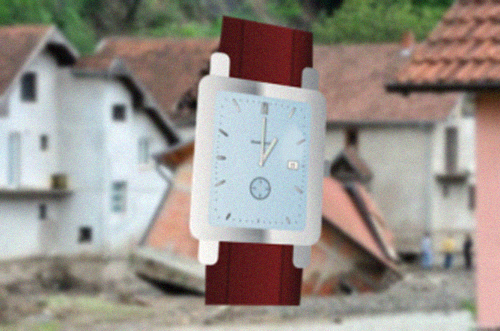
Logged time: 1.00
